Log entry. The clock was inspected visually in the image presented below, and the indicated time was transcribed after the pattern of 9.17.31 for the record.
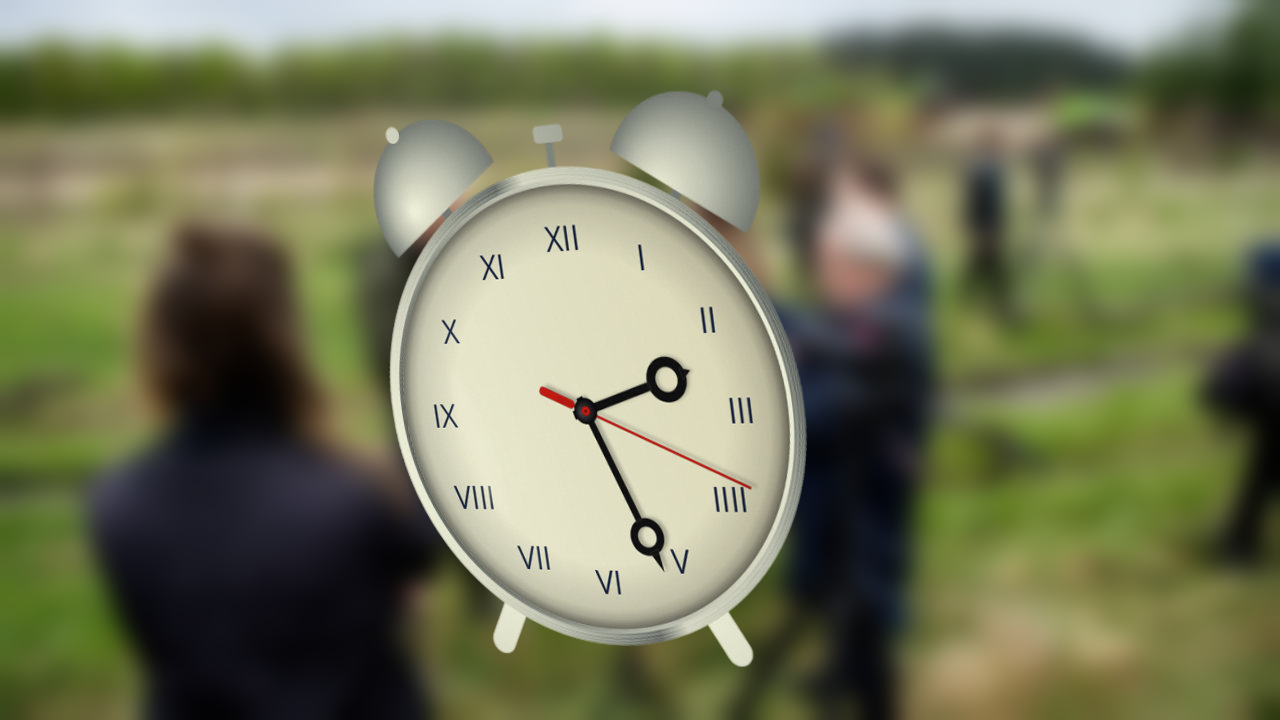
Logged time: 2.26.19
